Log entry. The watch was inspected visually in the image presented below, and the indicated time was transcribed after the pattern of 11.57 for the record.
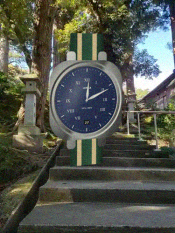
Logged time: 12.11
